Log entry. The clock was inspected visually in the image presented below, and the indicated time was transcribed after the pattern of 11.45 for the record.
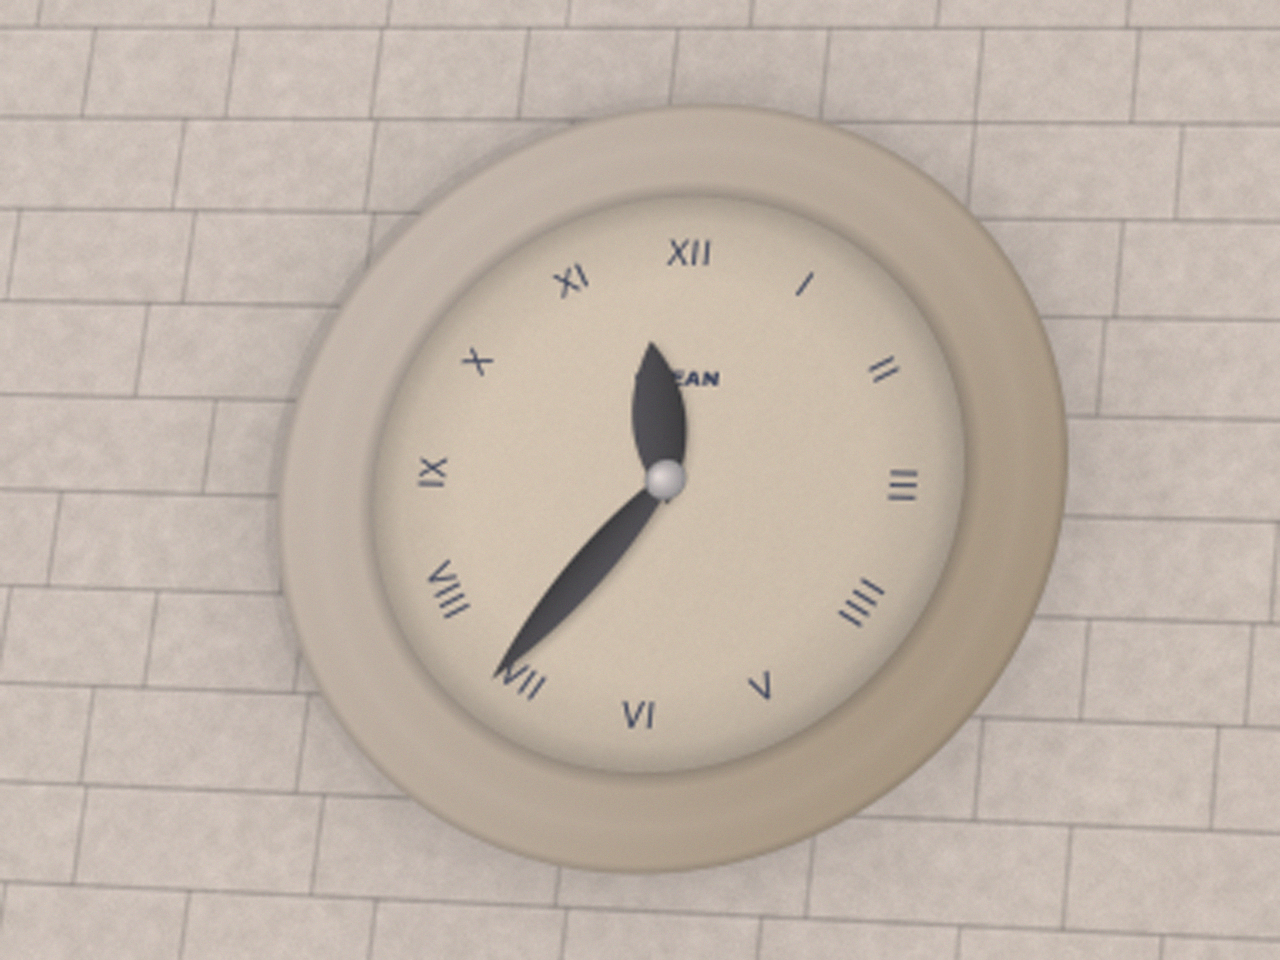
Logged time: 11.36
